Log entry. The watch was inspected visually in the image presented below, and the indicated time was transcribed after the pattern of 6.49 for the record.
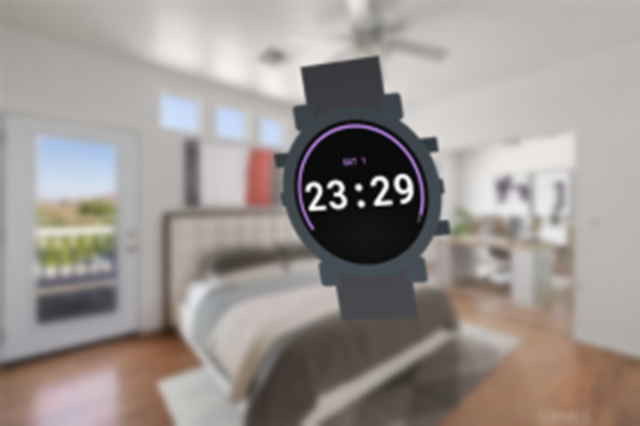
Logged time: 23.29
